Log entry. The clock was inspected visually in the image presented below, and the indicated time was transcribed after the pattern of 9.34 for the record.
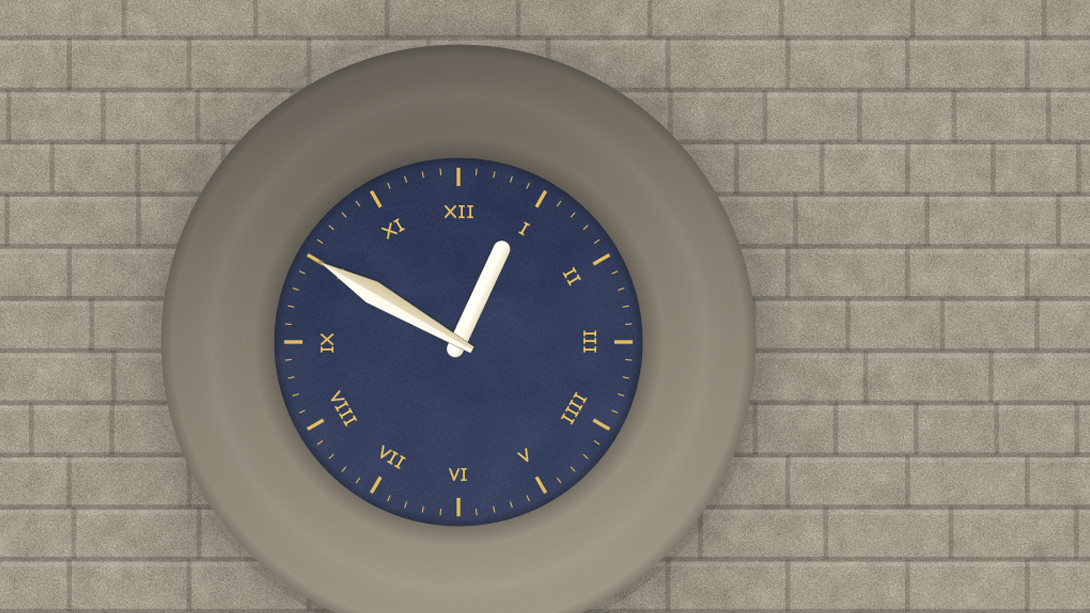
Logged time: 12.50
